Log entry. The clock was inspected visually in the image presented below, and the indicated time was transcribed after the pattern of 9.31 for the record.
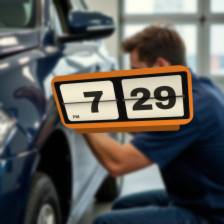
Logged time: 7.29
